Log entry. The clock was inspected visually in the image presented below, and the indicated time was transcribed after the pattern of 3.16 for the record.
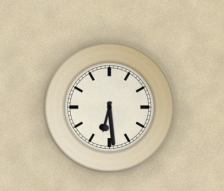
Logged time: 6.29
